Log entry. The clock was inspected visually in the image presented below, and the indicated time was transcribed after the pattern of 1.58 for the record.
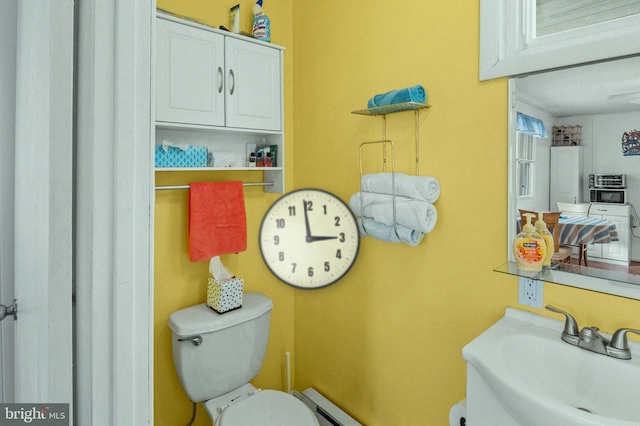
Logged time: 2.59
